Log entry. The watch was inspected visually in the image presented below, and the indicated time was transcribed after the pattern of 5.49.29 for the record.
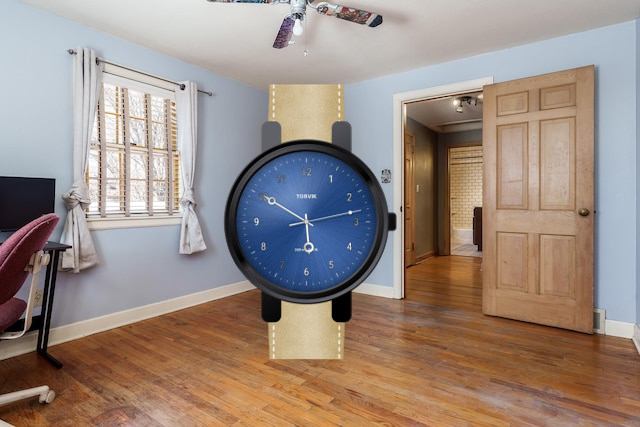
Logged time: 5.50.13
